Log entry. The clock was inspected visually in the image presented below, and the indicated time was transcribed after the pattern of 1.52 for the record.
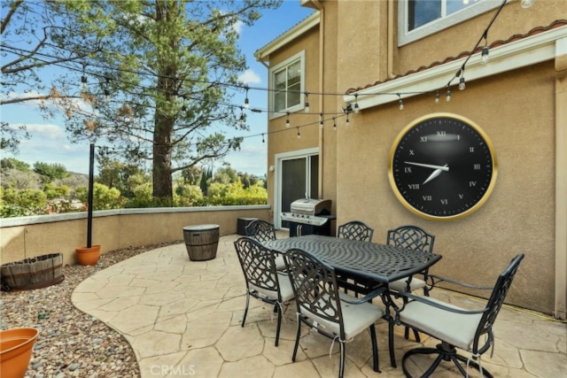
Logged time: 7.47
